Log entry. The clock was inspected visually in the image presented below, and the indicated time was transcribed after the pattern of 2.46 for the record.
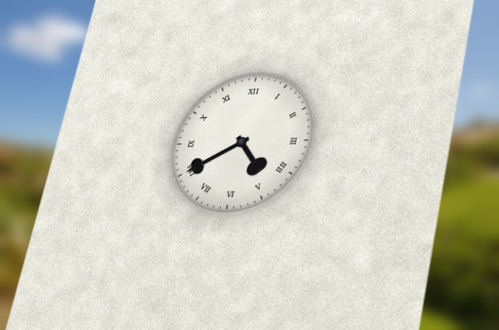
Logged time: 4.40
